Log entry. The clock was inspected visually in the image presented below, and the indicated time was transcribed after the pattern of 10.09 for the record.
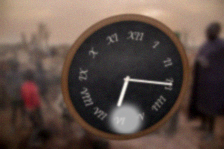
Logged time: 6.15
